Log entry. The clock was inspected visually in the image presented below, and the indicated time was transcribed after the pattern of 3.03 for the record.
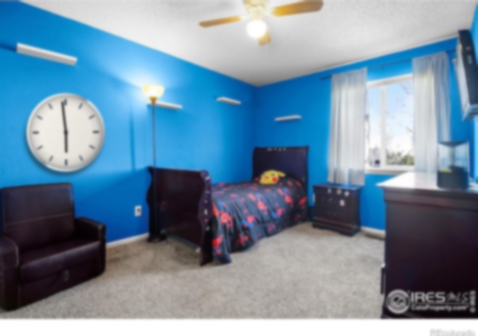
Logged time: 5.59
